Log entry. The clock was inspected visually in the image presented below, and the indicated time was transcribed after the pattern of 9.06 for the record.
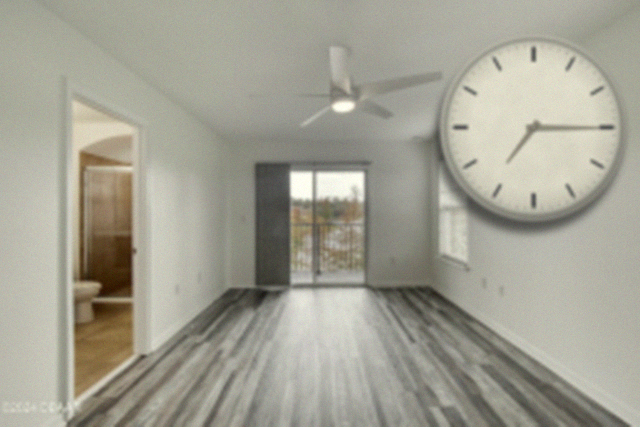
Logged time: 7.15
